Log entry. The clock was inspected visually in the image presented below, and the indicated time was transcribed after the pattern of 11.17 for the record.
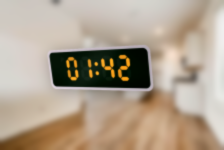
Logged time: 1.42
